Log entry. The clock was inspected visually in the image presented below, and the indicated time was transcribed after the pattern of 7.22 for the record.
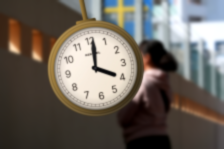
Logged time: 4.01
